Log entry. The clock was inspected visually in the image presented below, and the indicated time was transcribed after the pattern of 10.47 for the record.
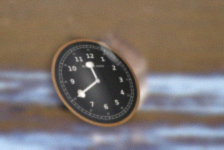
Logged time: 11.40
